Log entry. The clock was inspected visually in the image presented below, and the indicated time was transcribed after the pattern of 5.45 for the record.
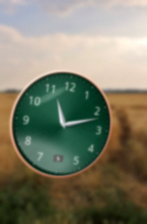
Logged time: 11.12
